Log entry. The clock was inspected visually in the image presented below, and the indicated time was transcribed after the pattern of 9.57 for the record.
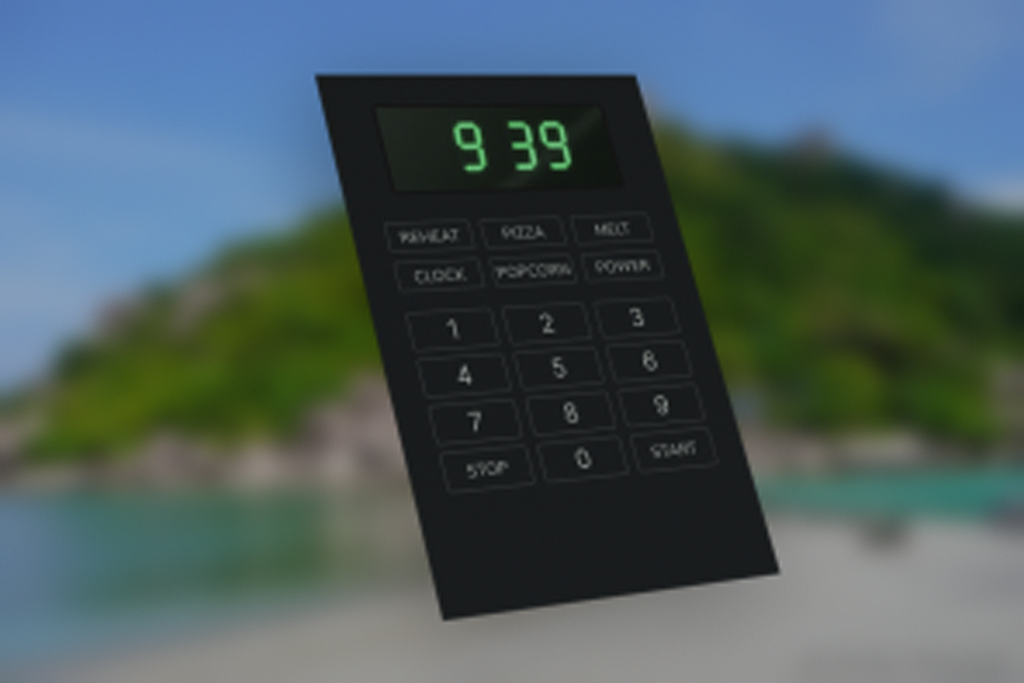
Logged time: 9.39
